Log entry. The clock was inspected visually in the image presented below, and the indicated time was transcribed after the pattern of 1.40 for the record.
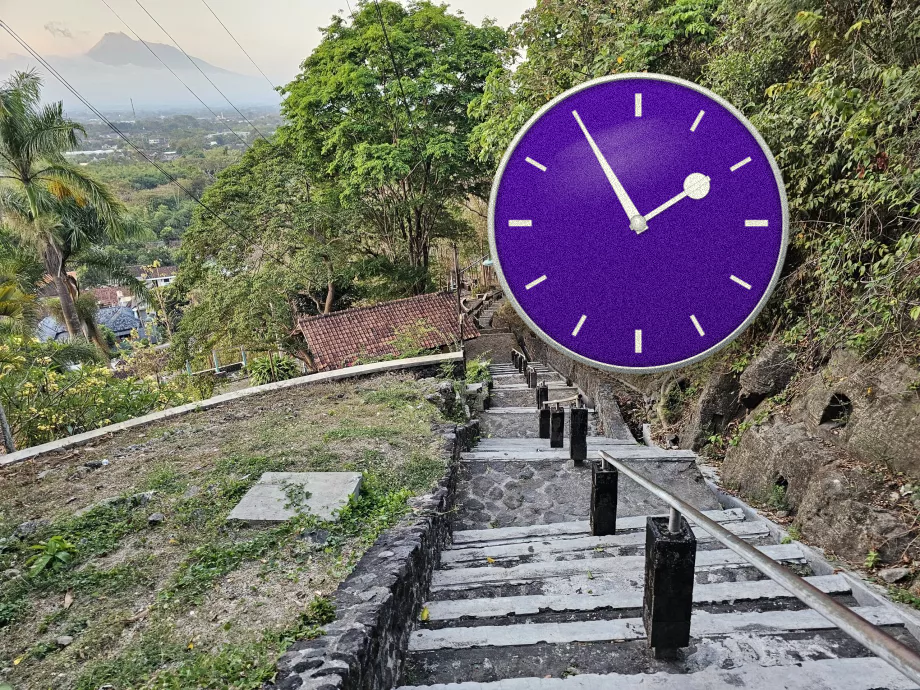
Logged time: 1.55
